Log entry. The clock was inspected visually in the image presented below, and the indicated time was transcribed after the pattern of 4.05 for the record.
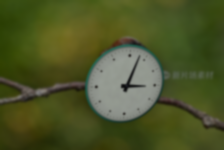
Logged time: 3.03
